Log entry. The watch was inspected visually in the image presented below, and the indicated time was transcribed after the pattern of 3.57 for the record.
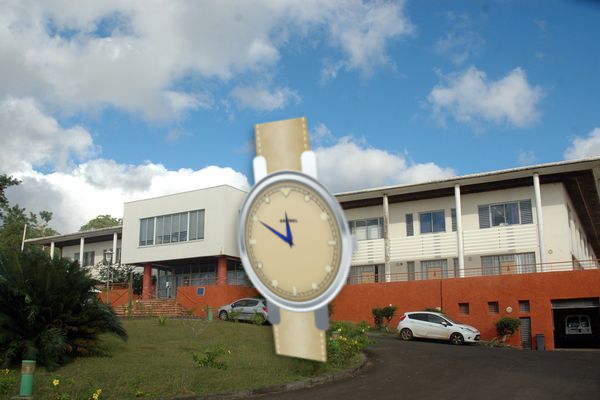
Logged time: 11.50
